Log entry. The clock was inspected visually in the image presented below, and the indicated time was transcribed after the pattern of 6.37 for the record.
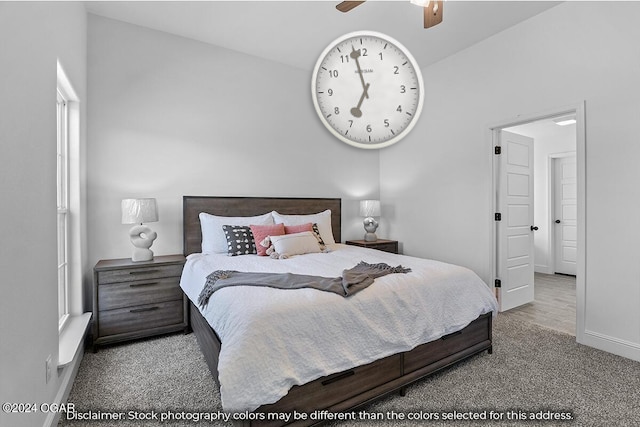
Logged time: 6.58
